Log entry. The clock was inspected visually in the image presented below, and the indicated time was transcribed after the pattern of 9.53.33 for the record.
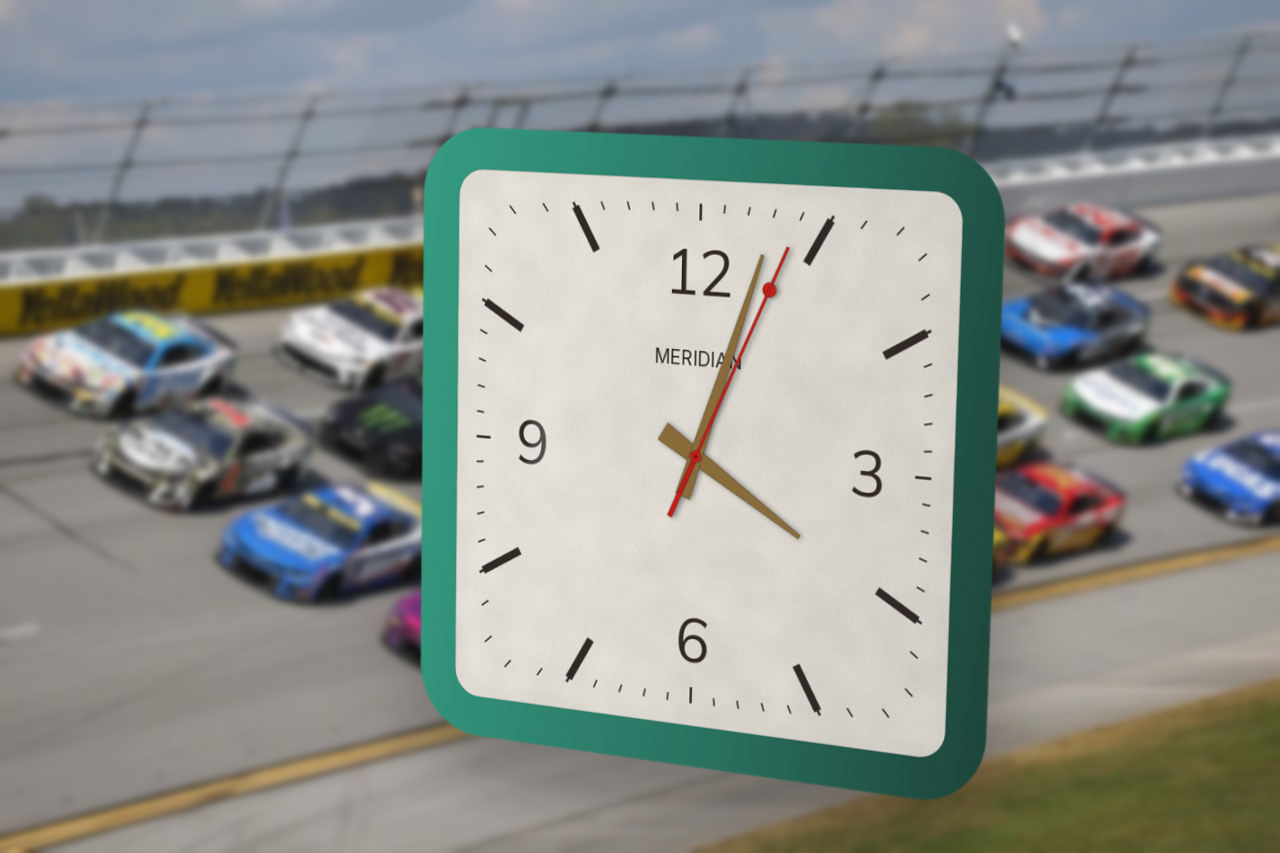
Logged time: 4.03.04
